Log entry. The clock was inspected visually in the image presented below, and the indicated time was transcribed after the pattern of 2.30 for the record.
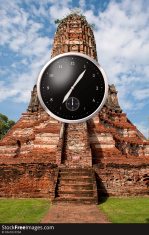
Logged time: 7.06
